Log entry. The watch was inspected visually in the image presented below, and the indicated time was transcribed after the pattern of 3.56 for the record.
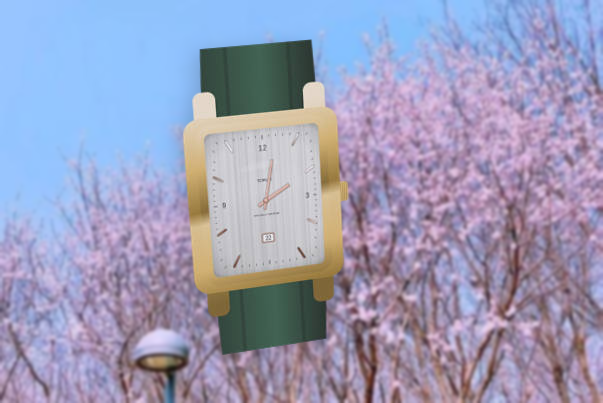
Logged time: 2.02
